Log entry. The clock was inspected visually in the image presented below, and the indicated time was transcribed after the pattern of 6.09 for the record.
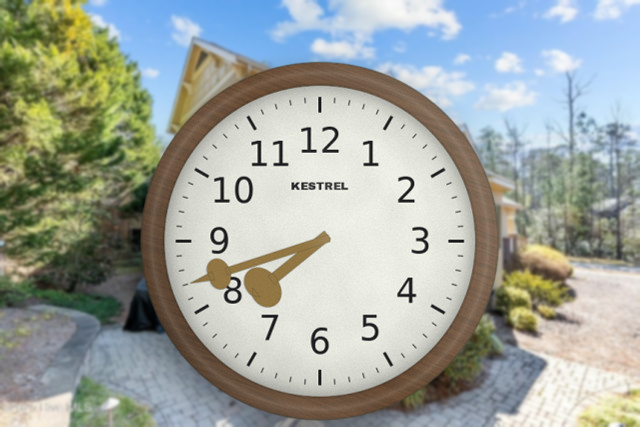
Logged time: 7.42
